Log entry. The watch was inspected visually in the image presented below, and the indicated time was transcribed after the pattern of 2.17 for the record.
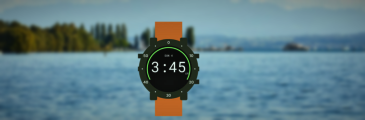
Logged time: 3.45
